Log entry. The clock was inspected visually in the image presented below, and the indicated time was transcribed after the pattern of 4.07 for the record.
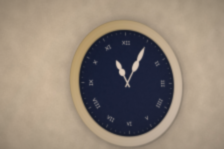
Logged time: 11.05
